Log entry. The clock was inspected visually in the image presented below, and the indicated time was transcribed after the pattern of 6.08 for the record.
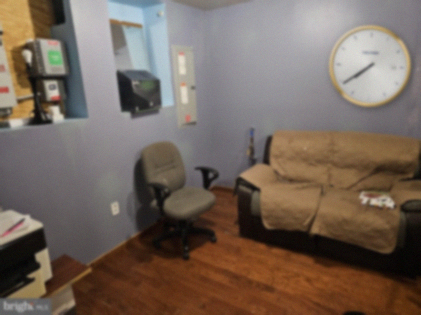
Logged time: 7.39
